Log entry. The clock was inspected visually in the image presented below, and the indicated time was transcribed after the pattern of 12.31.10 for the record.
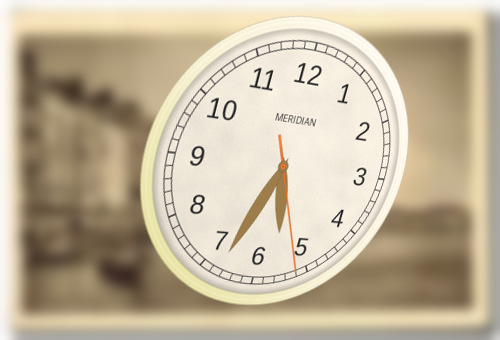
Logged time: 5.33.26
